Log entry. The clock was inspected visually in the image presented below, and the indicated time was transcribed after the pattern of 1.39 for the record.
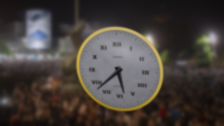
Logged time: 5.38
